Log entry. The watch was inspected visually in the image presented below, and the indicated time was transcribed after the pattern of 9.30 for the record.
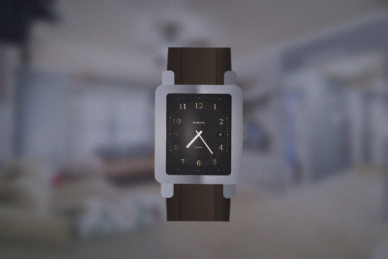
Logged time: 7.24
